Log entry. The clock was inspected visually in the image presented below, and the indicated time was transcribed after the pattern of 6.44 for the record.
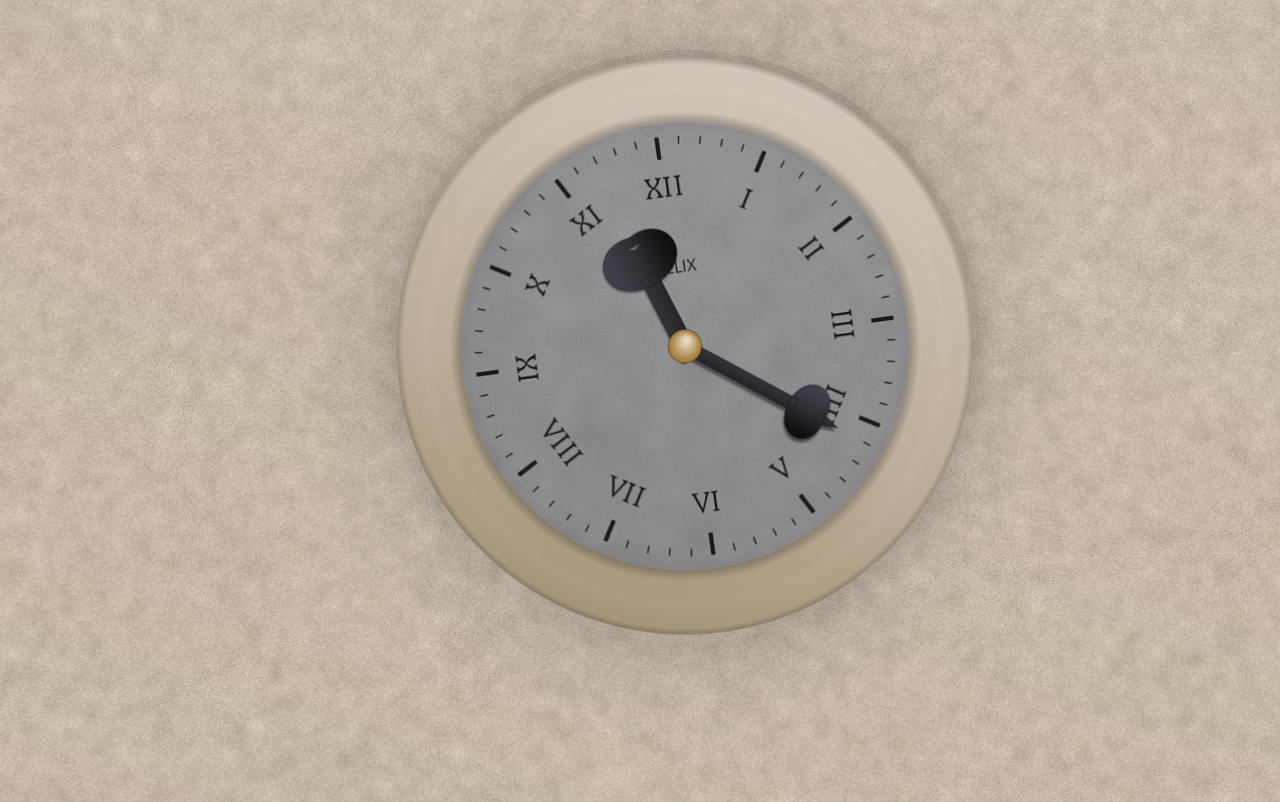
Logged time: 11.21
